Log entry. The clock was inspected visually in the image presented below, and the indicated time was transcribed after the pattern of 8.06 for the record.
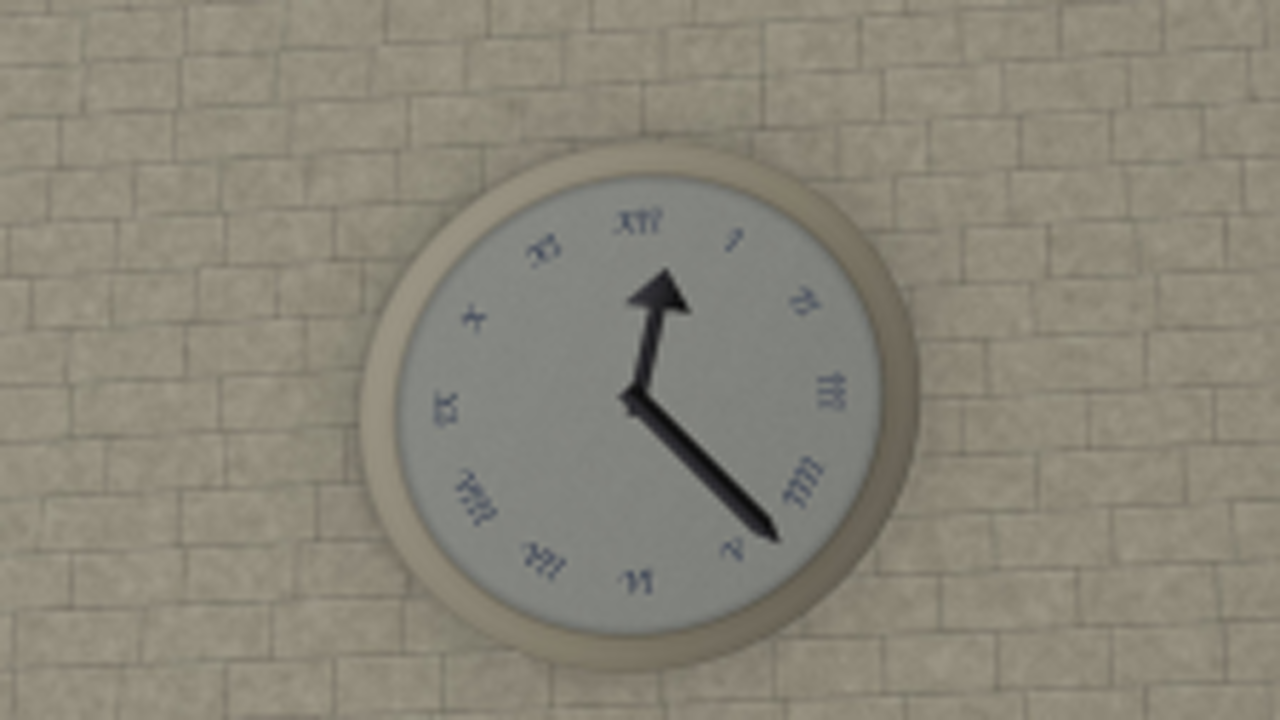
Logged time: 12.23
